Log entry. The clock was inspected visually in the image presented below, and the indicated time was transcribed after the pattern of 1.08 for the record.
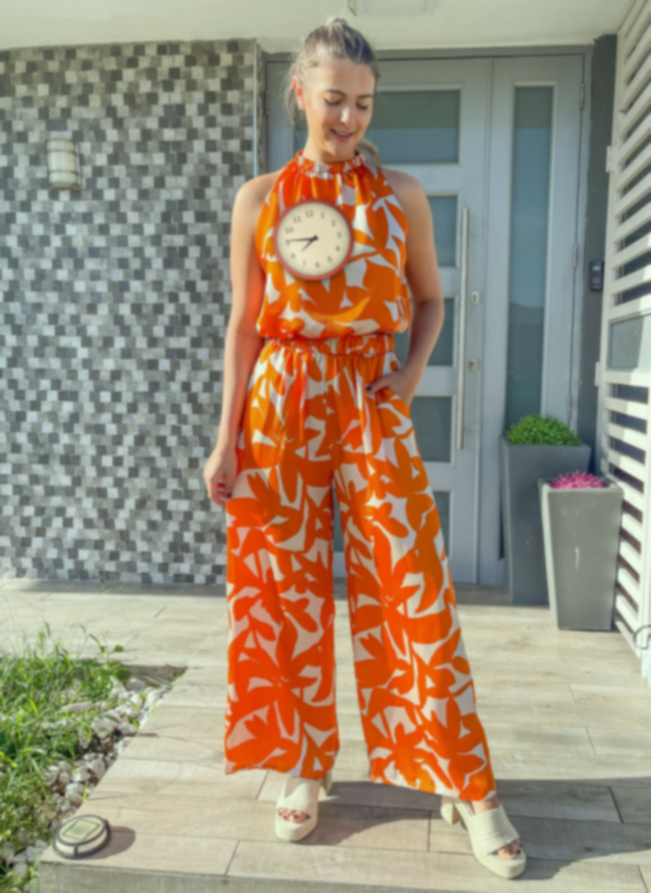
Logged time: 7.46
